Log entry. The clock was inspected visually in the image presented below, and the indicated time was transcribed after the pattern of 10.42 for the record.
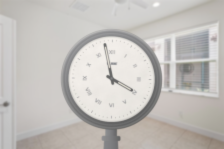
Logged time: 3.58
